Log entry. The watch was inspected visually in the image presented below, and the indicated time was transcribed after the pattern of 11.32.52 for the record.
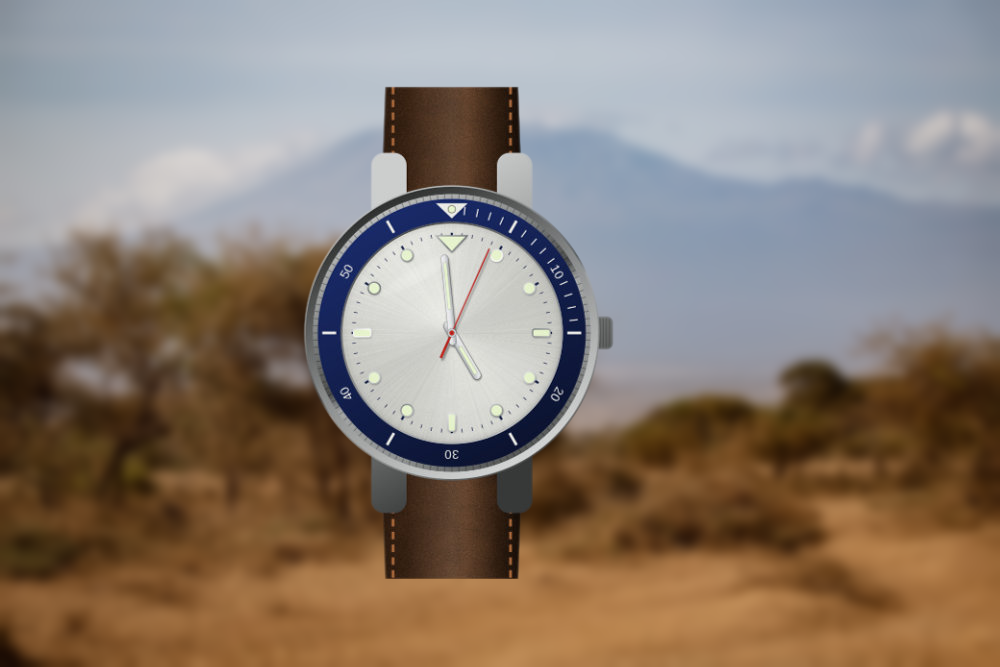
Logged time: 4.59.04
